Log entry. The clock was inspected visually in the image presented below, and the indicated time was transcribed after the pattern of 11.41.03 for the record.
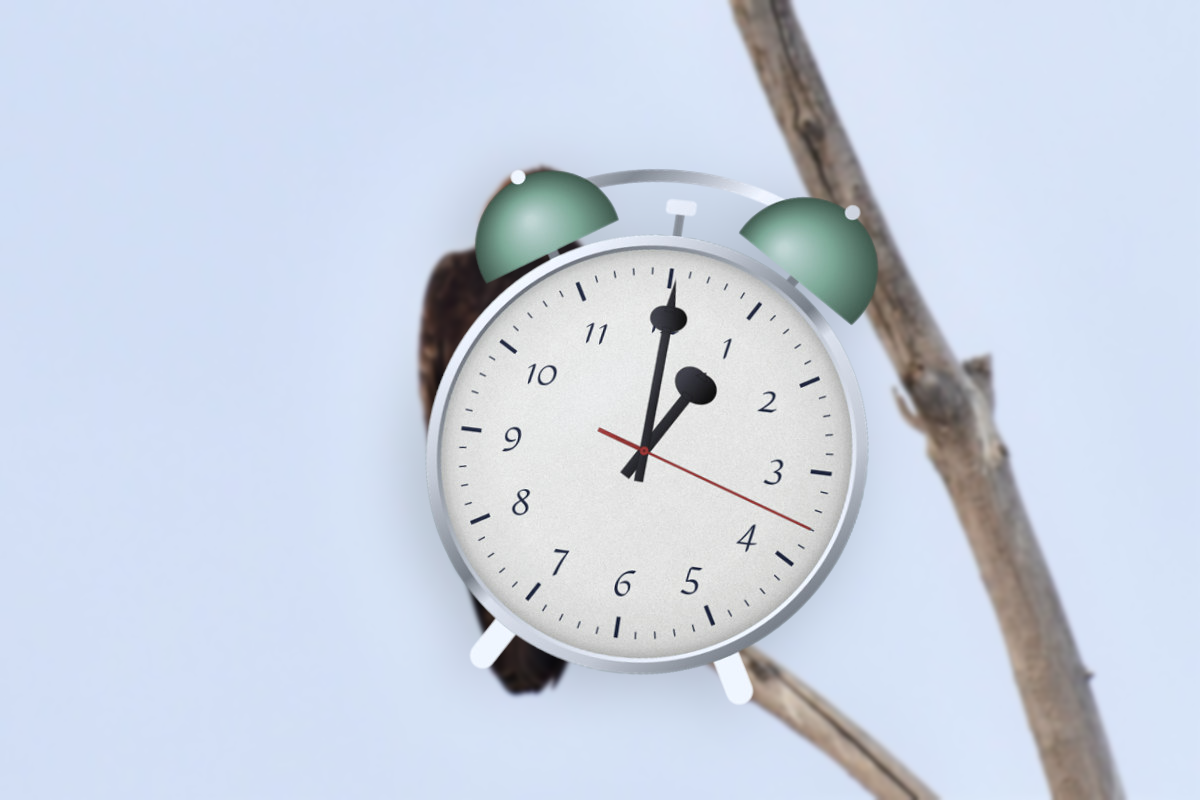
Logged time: 1.00.18
